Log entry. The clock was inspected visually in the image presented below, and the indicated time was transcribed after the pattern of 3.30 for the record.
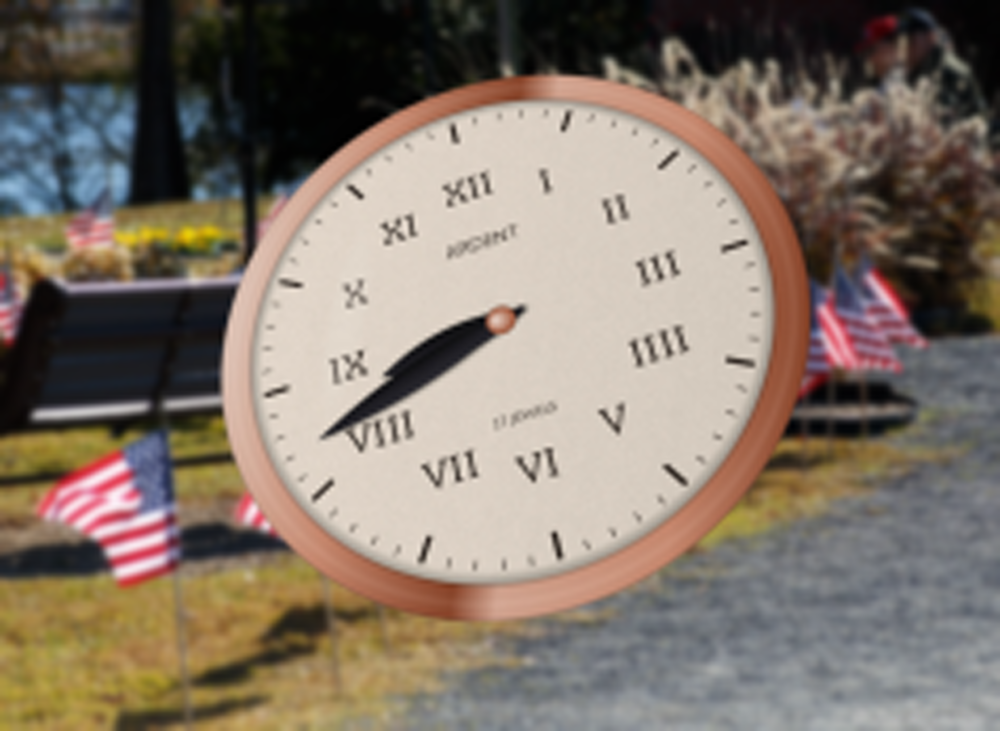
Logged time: 8.42
